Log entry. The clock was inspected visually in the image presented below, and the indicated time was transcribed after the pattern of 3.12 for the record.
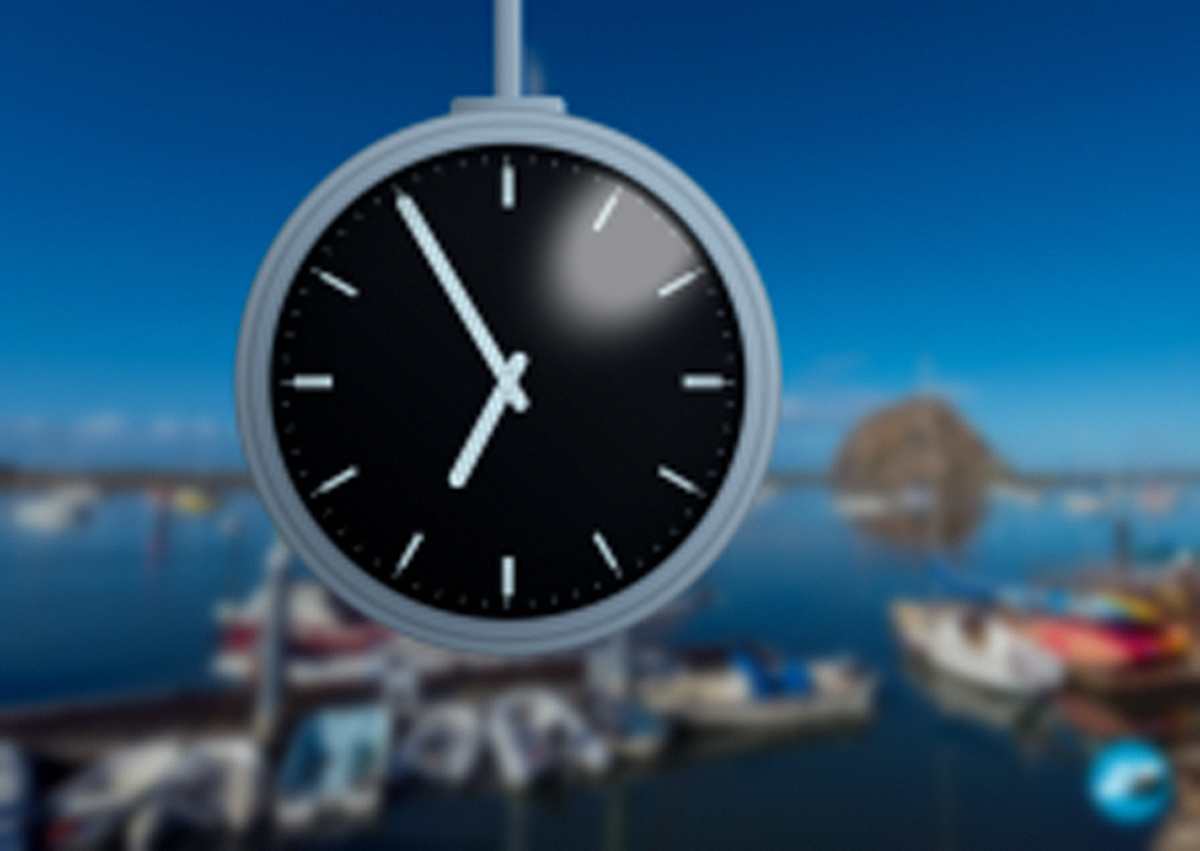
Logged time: 6.55
